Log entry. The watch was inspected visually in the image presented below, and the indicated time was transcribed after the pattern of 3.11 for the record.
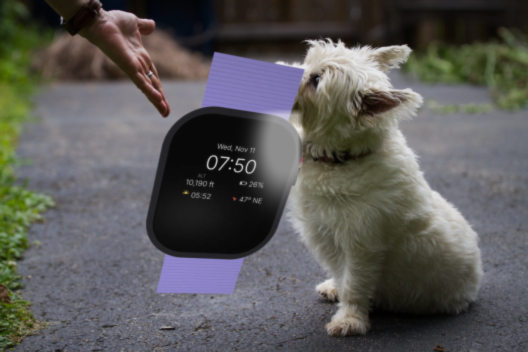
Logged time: 7.50
